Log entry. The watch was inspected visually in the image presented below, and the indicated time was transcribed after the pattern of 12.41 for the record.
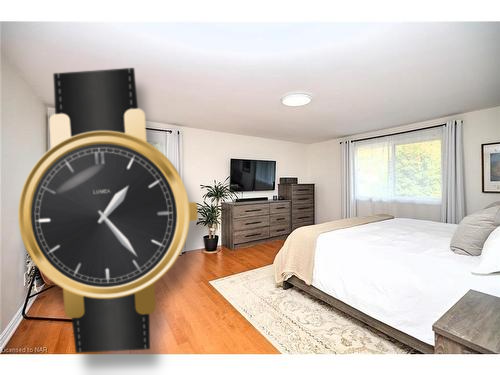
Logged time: 1.24
